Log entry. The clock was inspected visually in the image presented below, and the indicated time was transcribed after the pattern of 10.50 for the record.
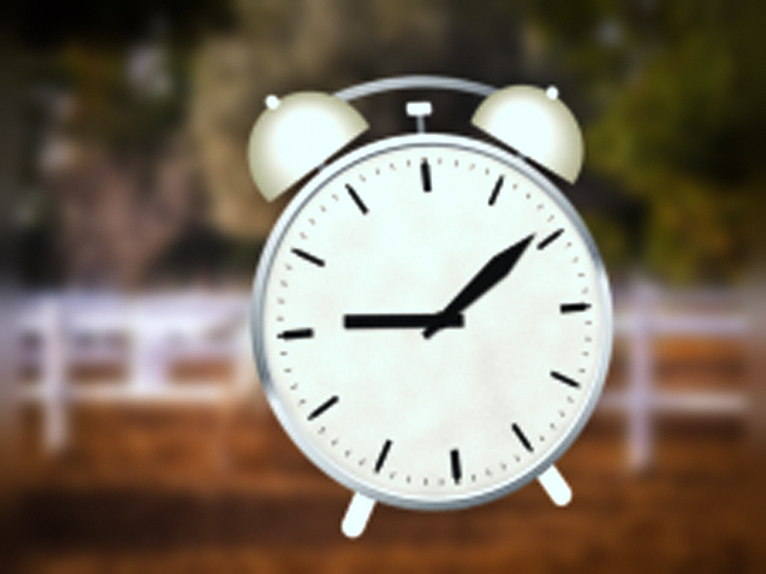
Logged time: 9.09
